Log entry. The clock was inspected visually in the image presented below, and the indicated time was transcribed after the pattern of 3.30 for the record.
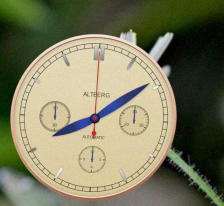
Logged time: 8.09
